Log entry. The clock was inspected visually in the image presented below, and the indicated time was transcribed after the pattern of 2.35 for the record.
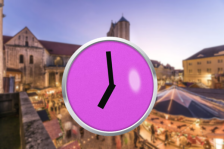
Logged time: 6.59
